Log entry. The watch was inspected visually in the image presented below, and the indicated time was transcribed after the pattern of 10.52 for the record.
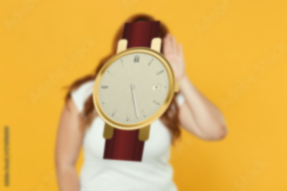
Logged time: 5.27
